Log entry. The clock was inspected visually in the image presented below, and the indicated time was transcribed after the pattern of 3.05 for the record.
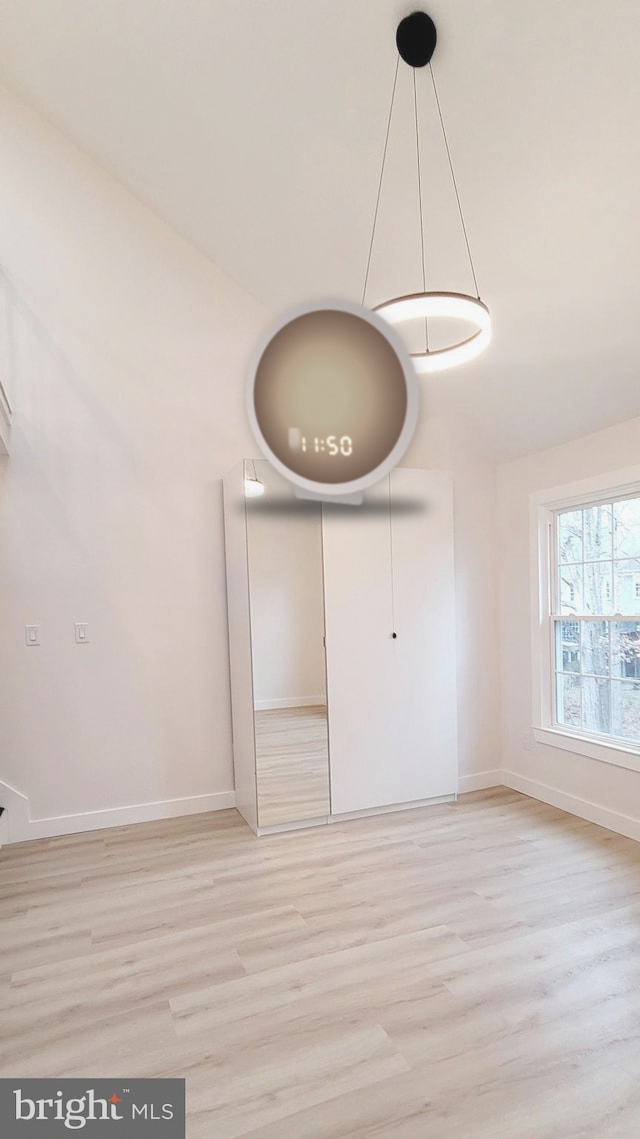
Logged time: 11.50
